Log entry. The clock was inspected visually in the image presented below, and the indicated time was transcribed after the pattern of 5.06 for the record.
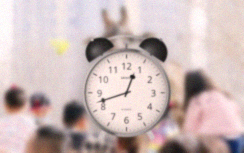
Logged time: 12.42
